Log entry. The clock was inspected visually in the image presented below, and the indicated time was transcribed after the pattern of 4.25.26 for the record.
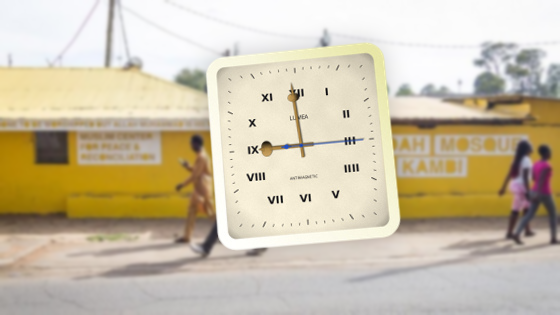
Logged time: 8.59.15
